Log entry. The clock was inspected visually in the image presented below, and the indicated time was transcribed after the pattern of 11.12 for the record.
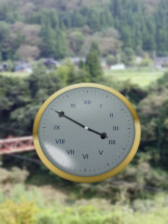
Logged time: 3.50
